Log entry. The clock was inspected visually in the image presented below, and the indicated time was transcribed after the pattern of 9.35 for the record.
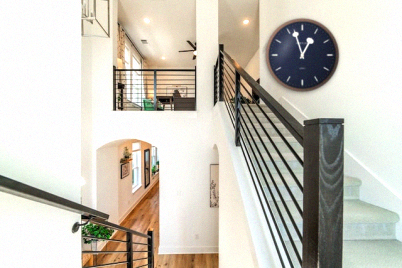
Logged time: 12.57
